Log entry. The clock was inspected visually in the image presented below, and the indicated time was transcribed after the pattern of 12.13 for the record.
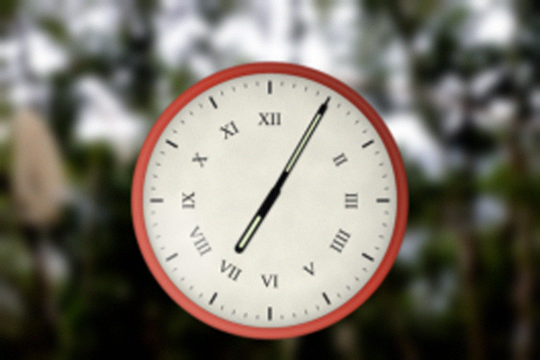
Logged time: 7.05
